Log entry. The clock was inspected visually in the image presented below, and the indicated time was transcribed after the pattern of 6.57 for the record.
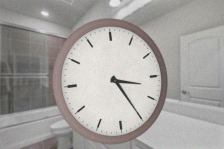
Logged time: 3.25
